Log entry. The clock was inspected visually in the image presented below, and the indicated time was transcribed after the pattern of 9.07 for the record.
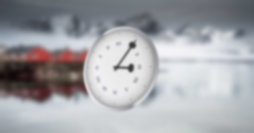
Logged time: 3.06
